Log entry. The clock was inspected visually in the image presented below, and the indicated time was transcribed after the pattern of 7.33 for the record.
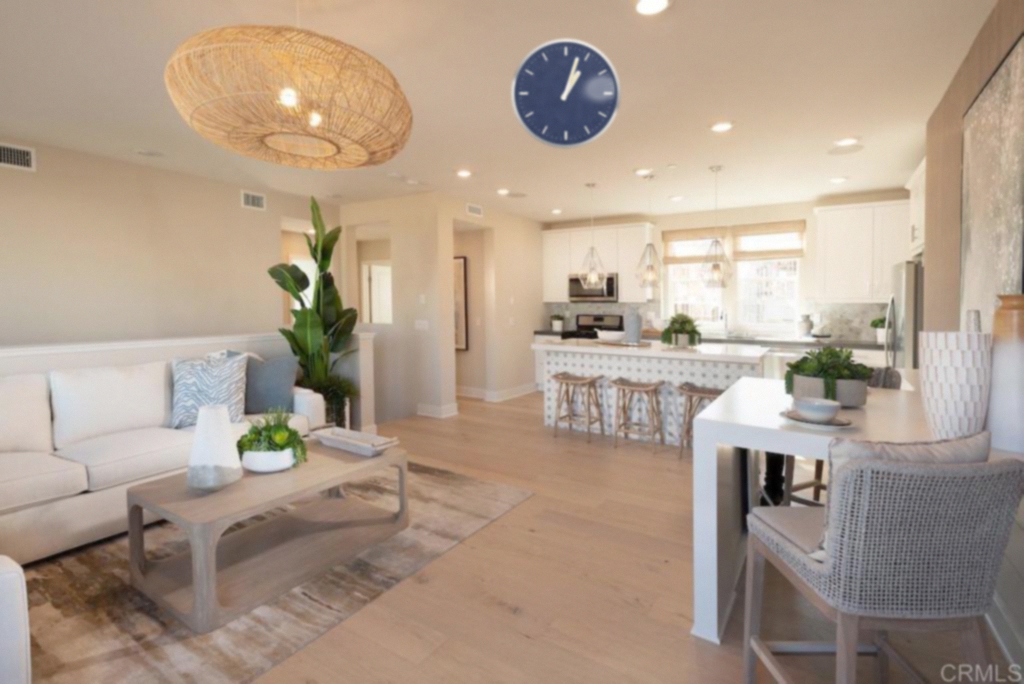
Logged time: 1.03
